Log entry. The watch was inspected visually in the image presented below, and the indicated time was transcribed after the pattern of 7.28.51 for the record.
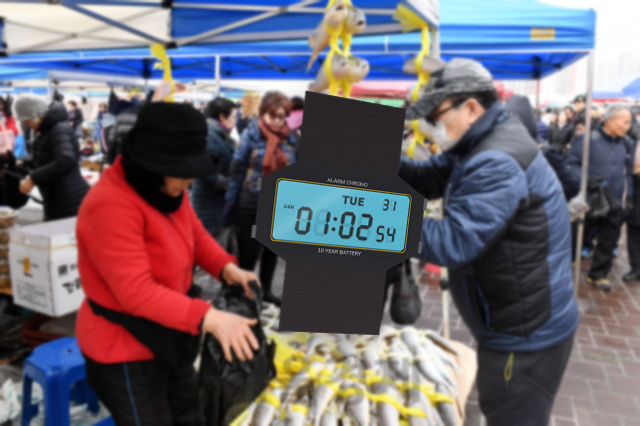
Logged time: 1.02.54
